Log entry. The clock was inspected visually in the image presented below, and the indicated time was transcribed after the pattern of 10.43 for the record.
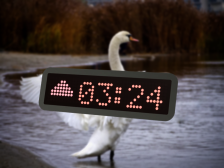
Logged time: 3.24
